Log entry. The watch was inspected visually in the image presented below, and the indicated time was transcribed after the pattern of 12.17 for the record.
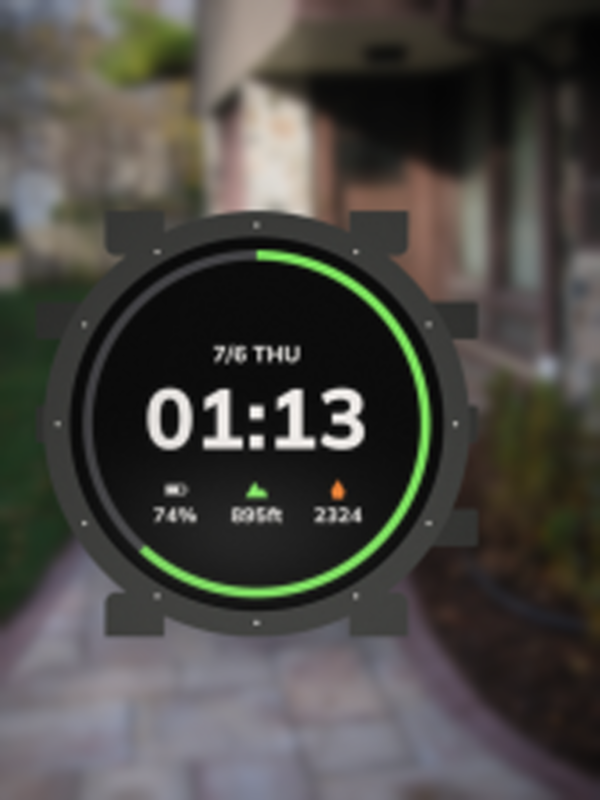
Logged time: 1.13
